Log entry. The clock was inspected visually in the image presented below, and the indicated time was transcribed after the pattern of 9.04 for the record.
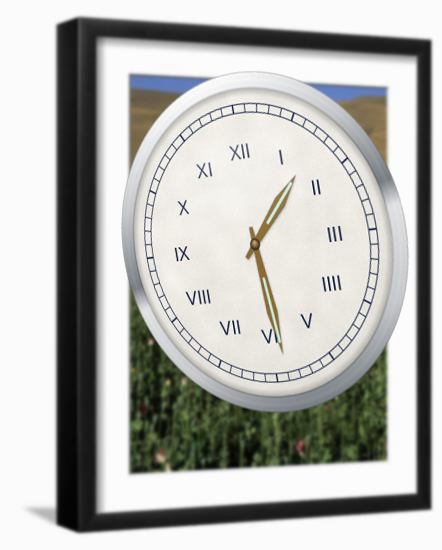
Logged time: 1.29
